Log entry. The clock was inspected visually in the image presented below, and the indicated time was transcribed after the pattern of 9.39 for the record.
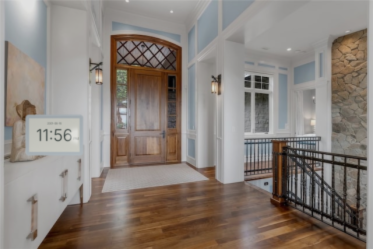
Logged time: 11.56
